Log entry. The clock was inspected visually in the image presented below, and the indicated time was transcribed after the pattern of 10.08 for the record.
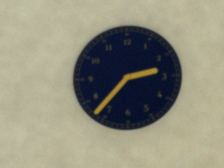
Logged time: 2.37
